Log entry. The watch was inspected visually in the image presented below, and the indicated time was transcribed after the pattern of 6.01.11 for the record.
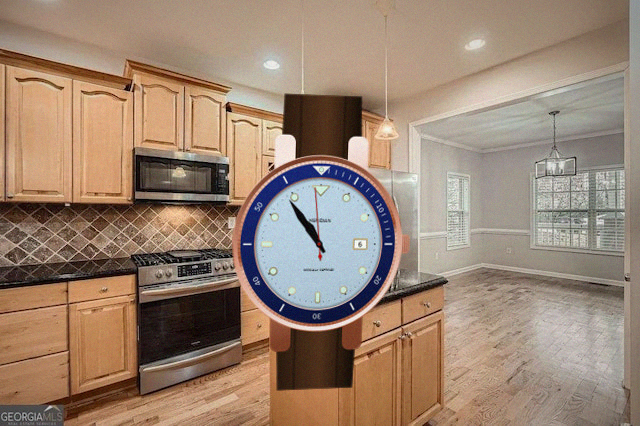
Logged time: 10.53.59
